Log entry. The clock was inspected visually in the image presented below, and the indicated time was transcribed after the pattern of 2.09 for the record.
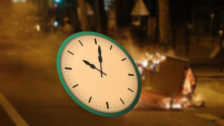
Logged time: 10.01
